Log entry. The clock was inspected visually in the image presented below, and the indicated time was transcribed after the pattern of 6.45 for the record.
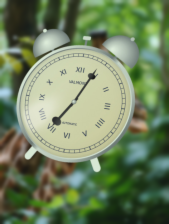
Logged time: 7.04
